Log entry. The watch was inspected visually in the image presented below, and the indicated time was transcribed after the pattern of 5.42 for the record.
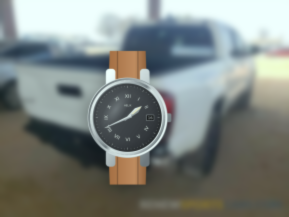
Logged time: 1.41
